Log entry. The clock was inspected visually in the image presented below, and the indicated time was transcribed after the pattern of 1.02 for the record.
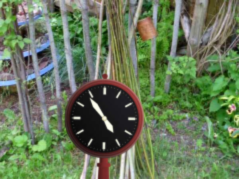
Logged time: 4.54
